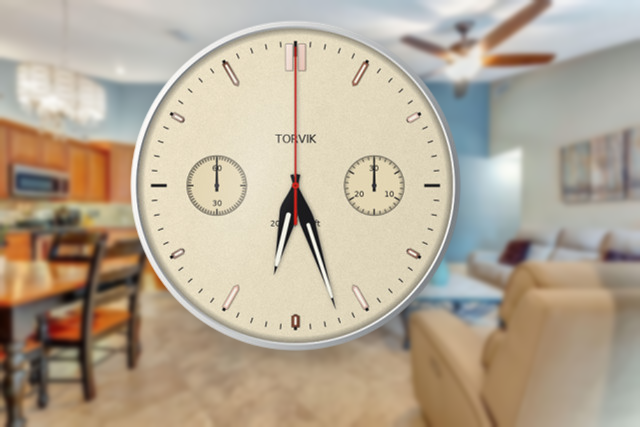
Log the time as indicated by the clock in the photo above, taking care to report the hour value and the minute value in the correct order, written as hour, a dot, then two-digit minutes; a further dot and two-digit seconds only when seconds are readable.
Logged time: 6.27
